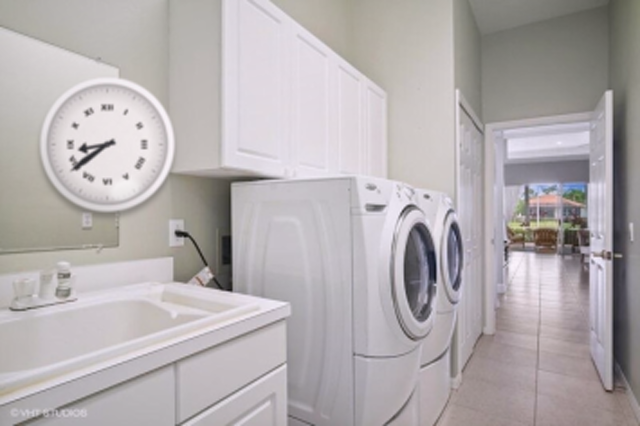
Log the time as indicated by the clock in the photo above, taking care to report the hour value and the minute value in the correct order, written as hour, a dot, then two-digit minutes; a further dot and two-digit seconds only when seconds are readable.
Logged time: 8.39
